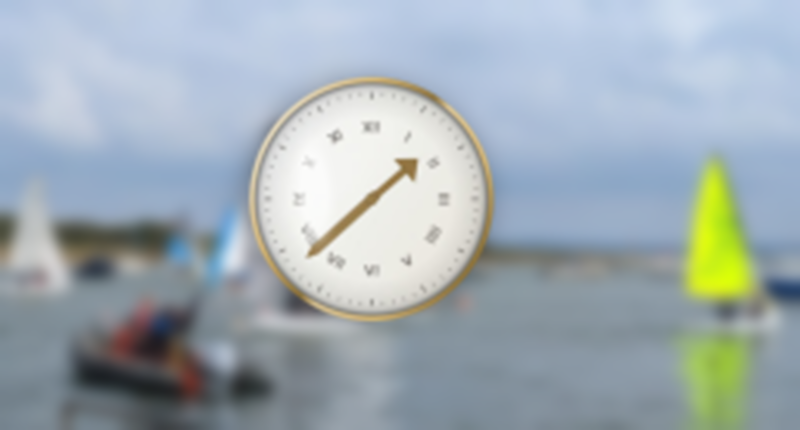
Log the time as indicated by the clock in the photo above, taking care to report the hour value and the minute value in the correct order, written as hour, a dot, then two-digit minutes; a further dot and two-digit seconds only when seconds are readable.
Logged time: 1.38
